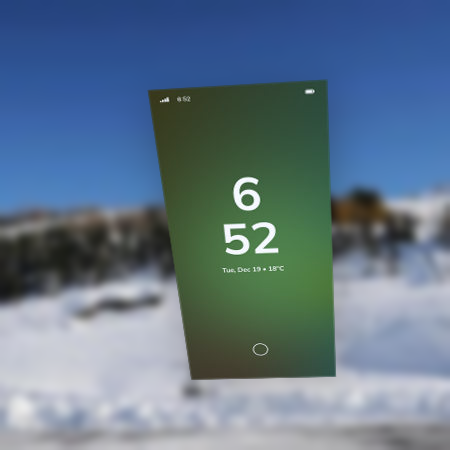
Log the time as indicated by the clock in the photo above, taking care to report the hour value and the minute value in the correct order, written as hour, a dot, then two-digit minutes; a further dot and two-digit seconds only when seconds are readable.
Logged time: 6.52
